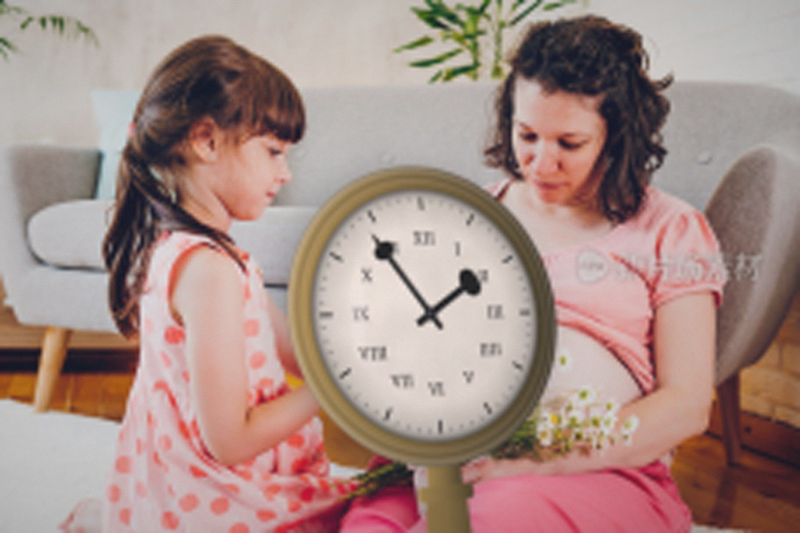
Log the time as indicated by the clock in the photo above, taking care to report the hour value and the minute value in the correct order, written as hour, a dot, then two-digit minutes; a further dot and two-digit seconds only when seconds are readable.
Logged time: 1.54
